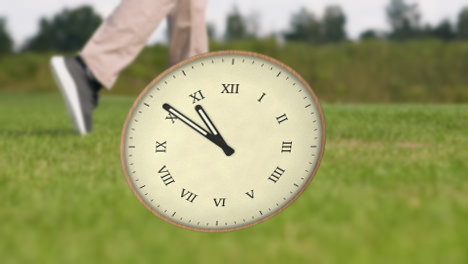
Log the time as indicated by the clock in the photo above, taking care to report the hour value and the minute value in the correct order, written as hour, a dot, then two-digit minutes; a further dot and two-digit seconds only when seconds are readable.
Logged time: 10.51
